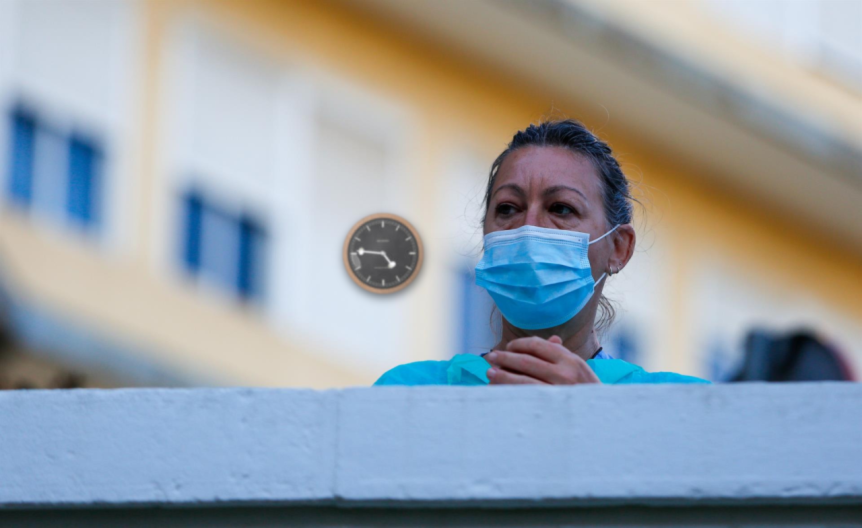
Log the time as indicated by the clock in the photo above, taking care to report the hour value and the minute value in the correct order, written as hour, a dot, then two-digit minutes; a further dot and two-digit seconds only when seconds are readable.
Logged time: 4.46
